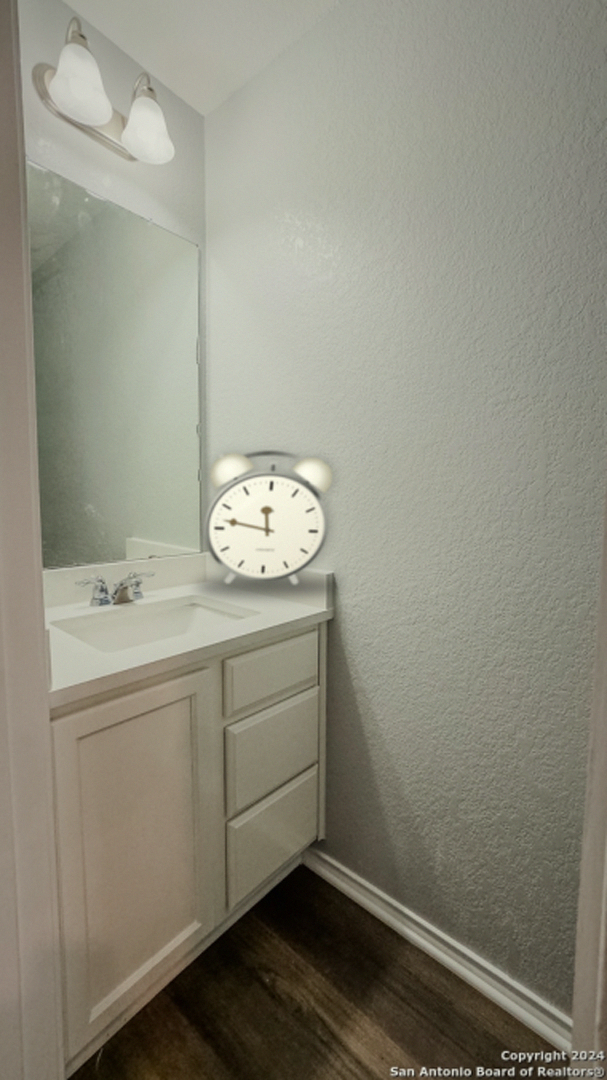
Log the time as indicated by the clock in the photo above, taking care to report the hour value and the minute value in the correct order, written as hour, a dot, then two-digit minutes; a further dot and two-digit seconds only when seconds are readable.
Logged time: 11.47
